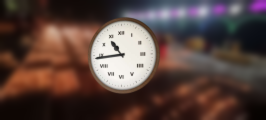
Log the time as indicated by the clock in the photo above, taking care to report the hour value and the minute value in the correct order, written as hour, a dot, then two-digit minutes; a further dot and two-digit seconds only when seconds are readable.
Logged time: 10.44
